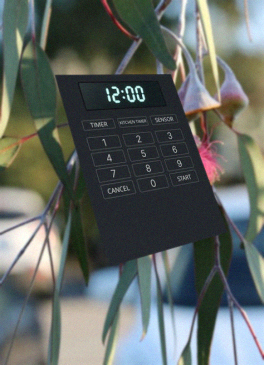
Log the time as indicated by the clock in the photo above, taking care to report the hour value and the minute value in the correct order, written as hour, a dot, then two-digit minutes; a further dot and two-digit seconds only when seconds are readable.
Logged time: 12.00
